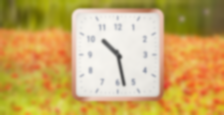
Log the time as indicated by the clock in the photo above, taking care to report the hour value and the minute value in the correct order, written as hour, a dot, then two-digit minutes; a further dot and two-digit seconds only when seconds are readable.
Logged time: 10.28
